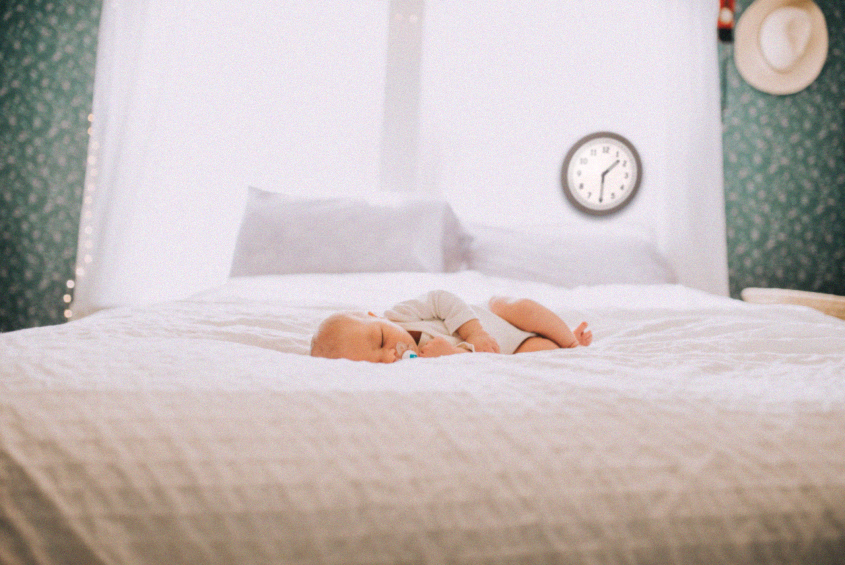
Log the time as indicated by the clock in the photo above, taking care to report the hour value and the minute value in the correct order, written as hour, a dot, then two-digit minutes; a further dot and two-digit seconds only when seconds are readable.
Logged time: 1.30
